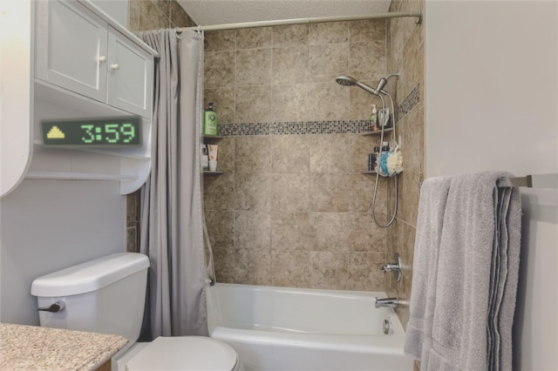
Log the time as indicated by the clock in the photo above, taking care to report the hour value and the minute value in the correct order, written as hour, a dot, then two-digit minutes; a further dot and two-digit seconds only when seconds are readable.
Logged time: 3.59
